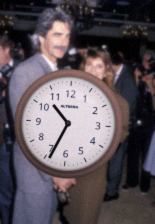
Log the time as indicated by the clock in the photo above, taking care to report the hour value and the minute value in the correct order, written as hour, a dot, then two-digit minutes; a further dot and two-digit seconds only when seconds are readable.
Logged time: 10.34
